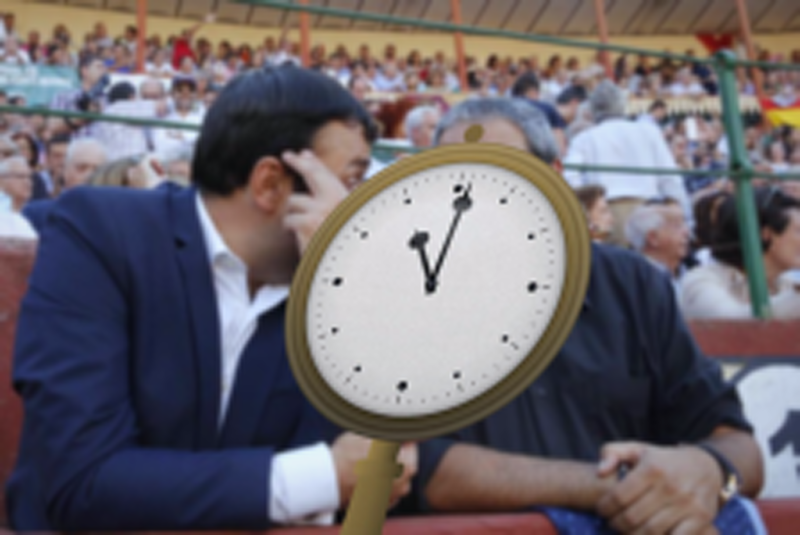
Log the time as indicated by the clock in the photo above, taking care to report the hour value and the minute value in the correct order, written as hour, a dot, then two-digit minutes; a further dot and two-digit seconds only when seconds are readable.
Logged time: 11.01
